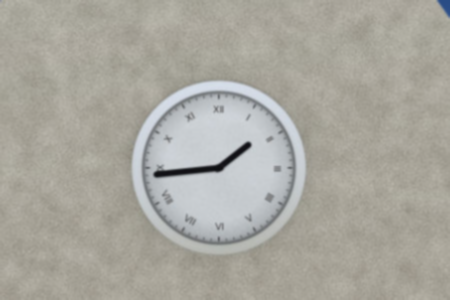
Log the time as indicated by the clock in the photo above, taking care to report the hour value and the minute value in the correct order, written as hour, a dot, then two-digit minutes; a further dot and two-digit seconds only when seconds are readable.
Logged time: 1.44
